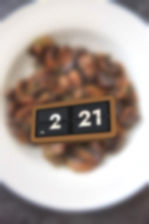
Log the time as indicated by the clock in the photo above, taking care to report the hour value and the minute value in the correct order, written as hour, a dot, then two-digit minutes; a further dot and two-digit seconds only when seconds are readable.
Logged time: 2.21
